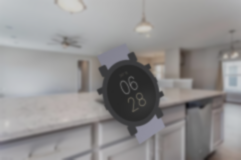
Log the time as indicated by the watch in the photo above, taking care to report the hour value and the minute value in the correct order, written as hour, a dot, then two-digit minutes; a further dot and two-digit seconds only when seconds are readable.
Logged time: 6.28
